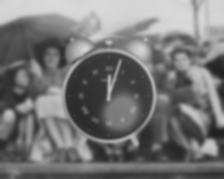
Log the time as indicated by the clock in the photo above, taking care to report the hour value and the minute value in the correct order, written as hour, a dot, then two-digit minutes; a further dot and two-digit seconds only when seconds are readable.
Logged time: 12.03
